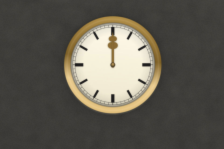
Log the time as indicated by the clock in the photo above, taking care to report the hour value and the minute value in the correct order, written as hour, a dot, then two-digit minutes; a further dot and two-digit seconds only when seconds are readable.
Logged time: 12.00
